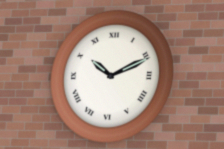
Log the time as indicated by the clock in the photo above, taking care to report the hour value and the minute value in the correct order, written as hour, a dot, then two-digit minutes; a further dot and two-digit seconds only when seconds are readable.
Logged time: 10.11
